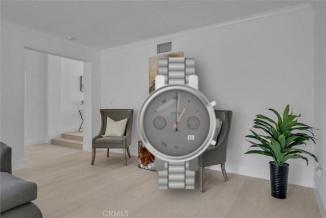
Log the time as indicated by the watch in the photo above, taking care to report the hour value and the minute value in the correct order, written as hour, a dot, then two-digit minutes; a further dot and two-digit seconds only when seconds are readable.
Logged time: 1.01
